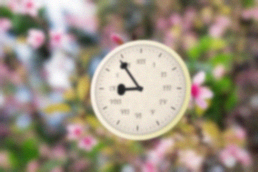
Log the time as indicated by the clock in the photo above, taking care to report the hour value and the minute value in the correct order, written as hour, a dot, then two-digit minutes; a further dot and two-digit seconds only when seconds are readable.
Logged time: 8.54
